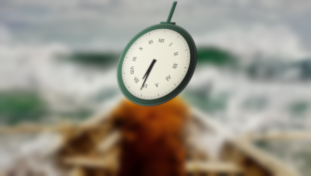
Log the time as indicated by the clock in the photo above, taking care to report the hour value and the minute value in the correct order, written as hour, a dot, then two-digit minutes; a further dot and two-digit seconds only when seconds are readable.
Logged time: 6.31
